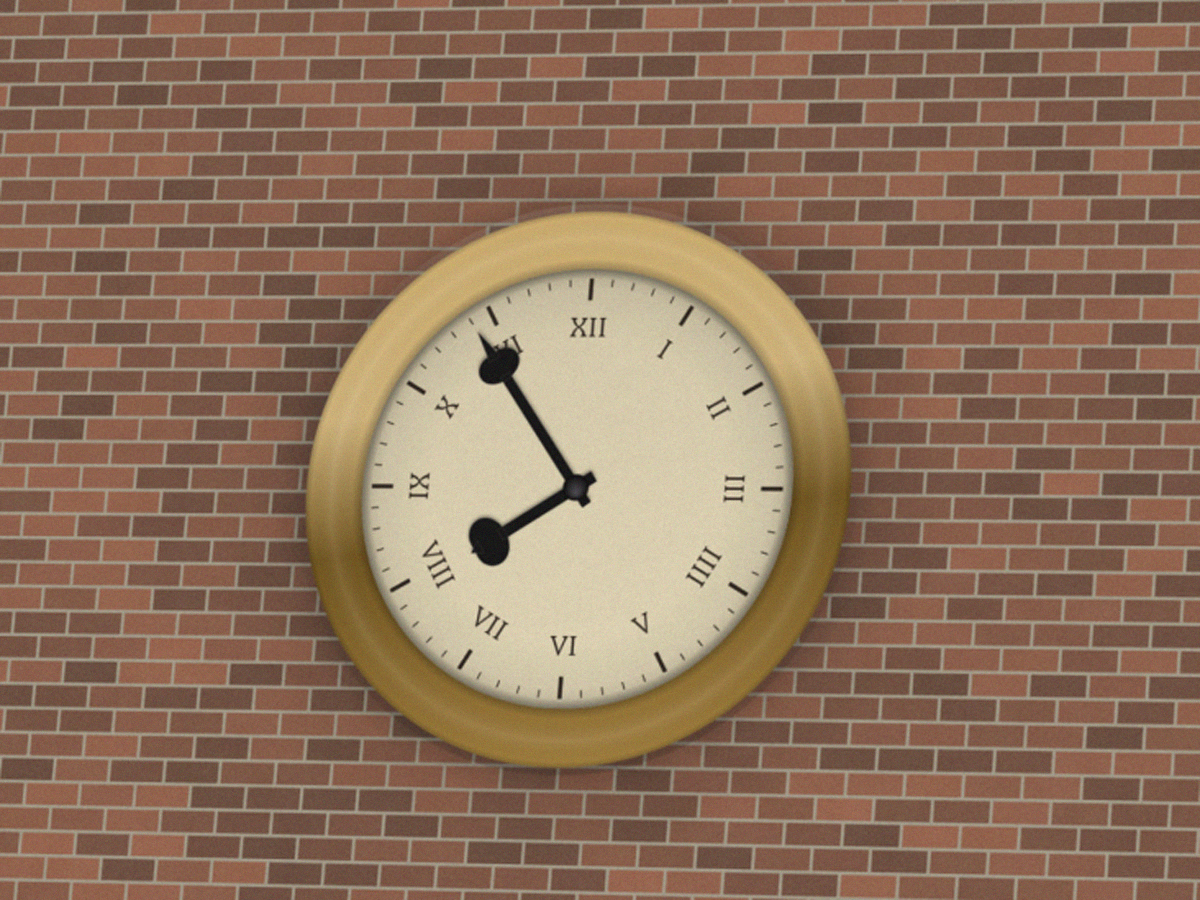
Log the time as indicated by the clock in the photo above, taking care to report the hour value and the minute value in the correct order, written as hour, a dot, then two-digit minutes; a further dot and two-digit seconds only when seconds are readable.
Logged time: 7.54
